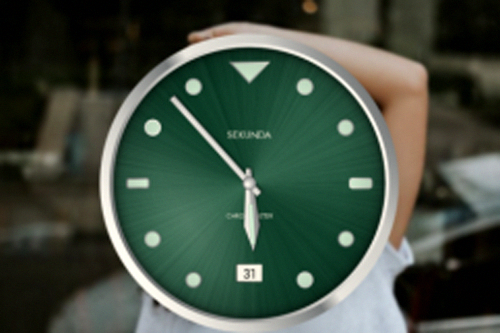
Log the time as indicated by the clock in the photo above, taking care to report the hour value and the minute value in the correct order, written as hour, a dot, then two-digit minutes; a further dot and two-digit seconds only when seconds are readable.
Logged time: 5.53
